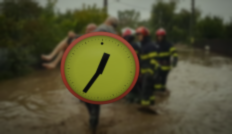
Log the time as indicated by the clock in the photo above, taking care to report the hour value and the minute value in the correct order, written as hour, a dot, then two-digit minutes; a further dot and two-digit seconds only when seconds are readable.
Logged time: 12.35
